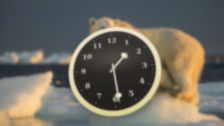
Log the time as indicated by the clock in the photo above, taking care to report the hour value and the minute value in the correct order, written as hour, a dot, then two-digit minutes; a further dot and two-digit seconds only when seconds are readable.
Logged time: 1.29
